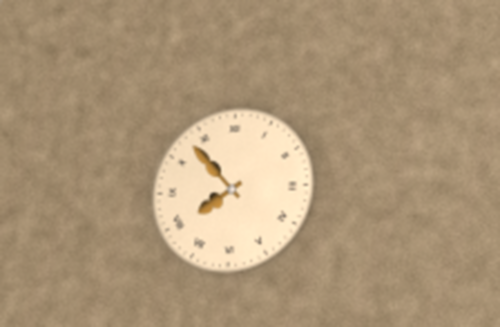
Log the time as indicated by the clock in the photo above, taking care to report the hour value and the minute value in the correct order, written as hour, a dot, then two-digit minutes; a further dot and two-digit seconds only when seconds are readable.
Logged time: 7.53
